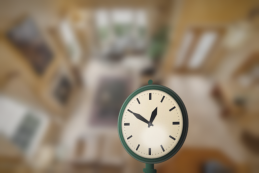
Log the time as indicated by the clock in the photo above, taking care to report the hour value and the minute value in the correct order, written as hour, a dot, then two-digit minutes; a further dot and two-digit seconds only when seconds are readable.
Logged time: 12.50
